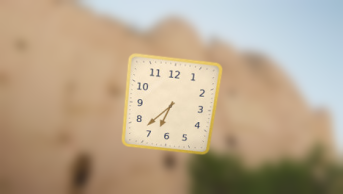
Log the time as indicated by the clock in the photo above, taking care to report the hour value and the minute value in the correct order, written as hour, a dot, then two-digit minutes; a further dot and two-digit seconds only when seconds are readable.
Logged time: 6.37
